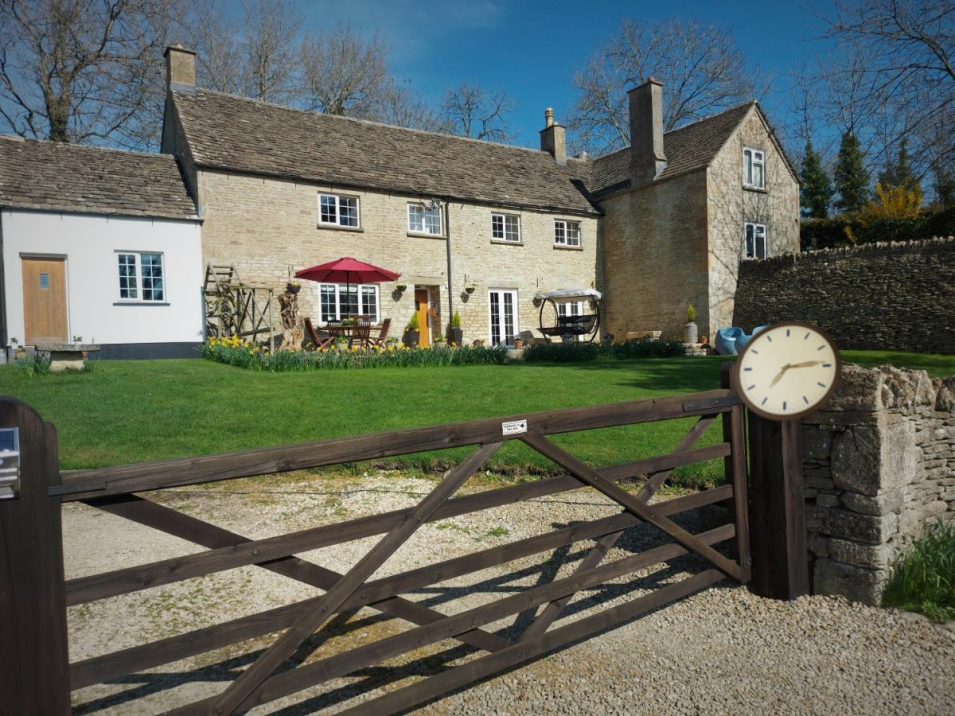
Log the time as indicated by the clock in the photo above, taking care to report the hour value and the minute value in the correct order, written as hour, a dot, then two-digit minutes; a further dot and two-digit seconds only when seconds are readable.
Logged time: 7.14
